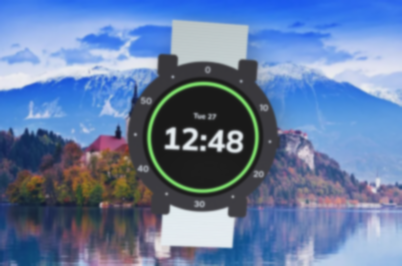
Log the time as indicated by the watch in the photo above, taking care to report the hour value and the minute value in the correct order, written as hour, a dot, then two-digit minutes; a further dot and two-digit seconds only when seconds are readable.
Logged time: 12.48
